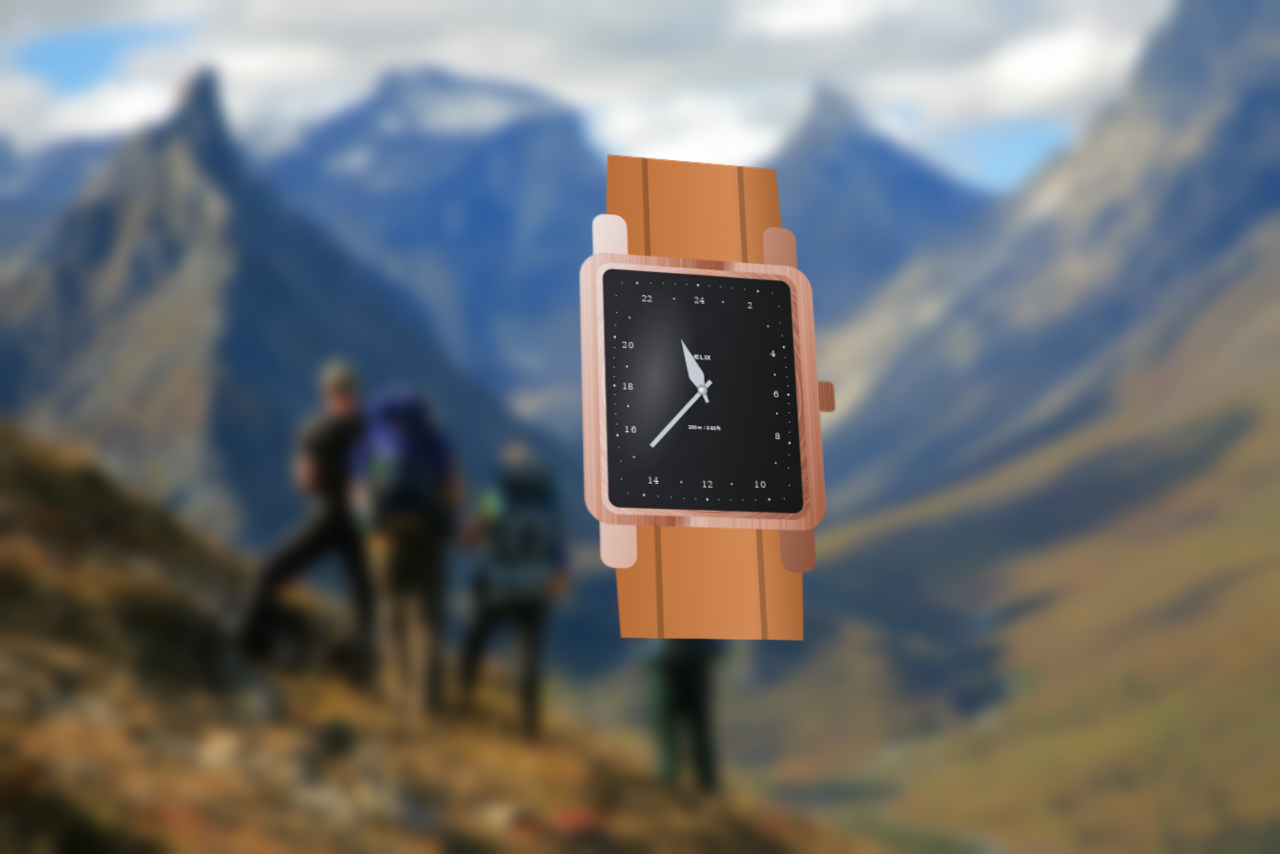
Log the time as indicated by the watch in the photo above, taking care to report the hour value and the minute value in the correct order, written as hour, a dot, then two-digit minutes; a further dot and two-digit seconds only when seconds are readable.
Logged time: 22.37
